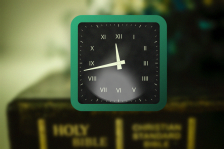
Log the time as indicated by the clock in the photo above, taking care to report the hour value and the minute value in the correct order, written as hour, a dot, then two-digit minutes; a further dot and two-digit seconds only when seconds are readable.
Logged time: 11.43
